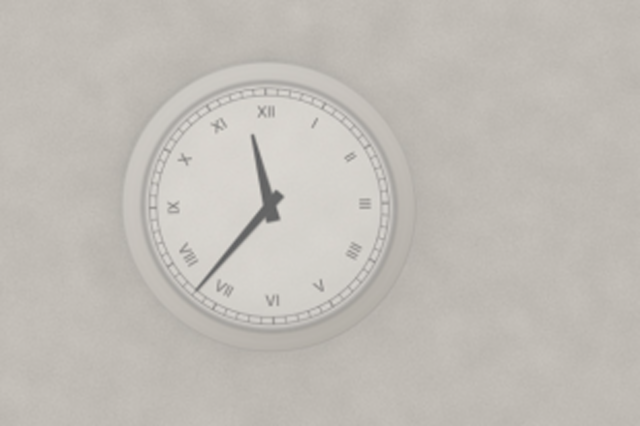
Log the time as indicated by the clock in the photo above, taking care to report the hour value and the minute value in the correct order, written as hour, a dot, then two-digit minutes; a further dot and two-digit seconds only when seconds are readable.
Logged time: 11.37
